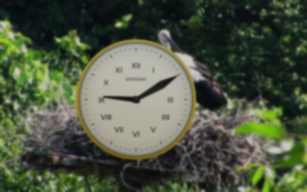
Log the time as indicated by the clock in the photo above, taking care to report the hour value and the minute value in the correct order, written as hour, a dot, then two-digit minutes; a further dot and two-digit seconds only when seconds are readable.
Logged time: 9.10
